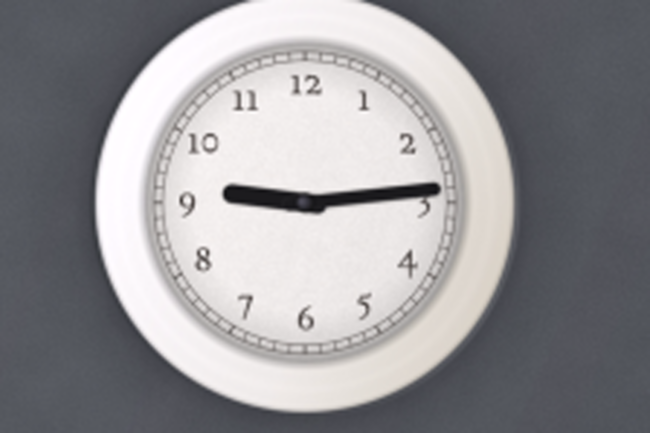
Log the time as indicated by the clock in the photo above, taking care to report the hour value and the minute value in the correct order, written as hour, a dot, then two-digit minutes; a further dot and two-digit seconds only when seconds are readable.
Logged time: 9.14
